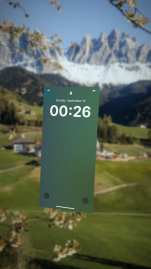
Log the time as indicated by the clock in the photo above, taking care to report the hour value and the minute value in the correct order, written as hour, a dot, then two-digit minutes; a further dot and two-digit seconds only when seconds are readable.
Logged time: 0.26
